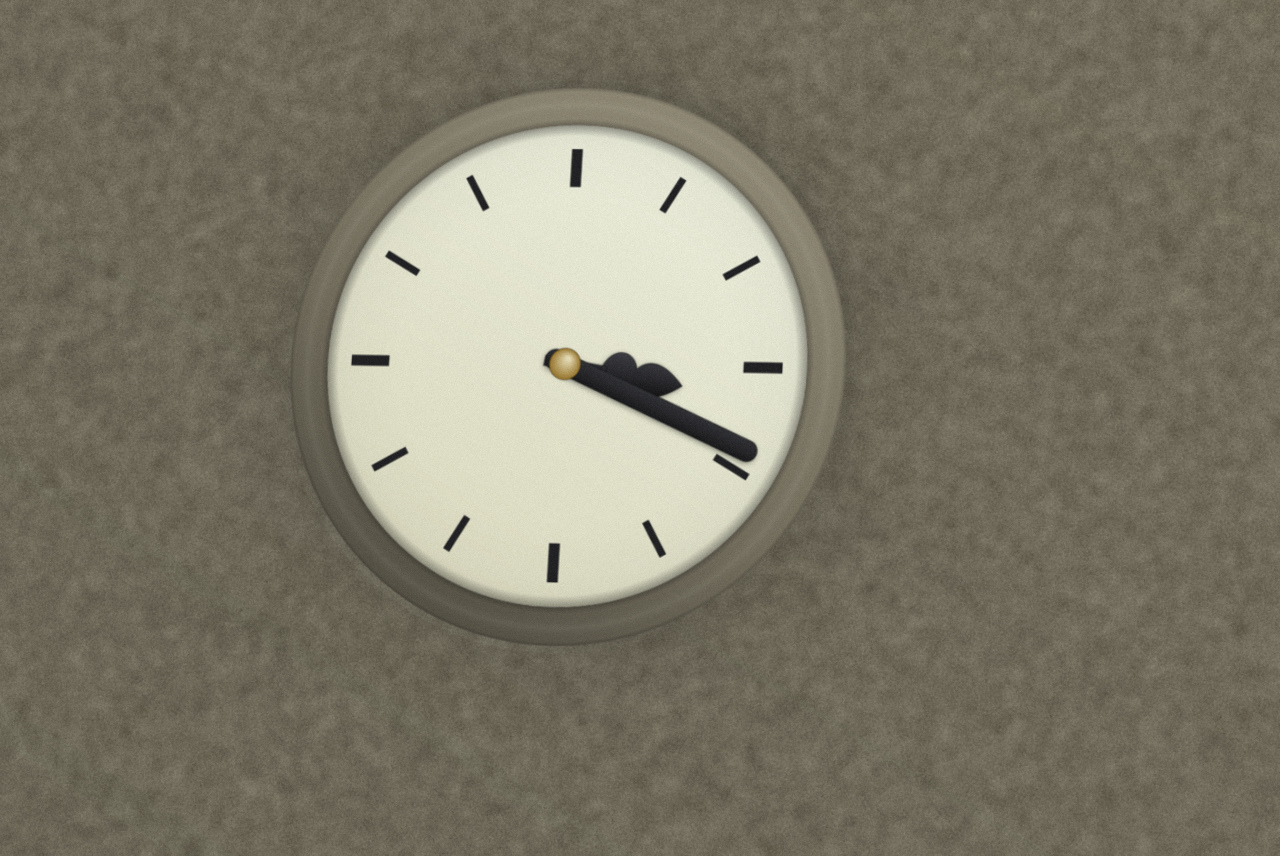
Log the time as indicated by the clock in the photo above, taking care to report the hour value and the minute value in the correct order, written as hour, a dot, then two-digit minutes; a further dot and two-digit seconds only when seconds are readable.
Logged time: 3.19
